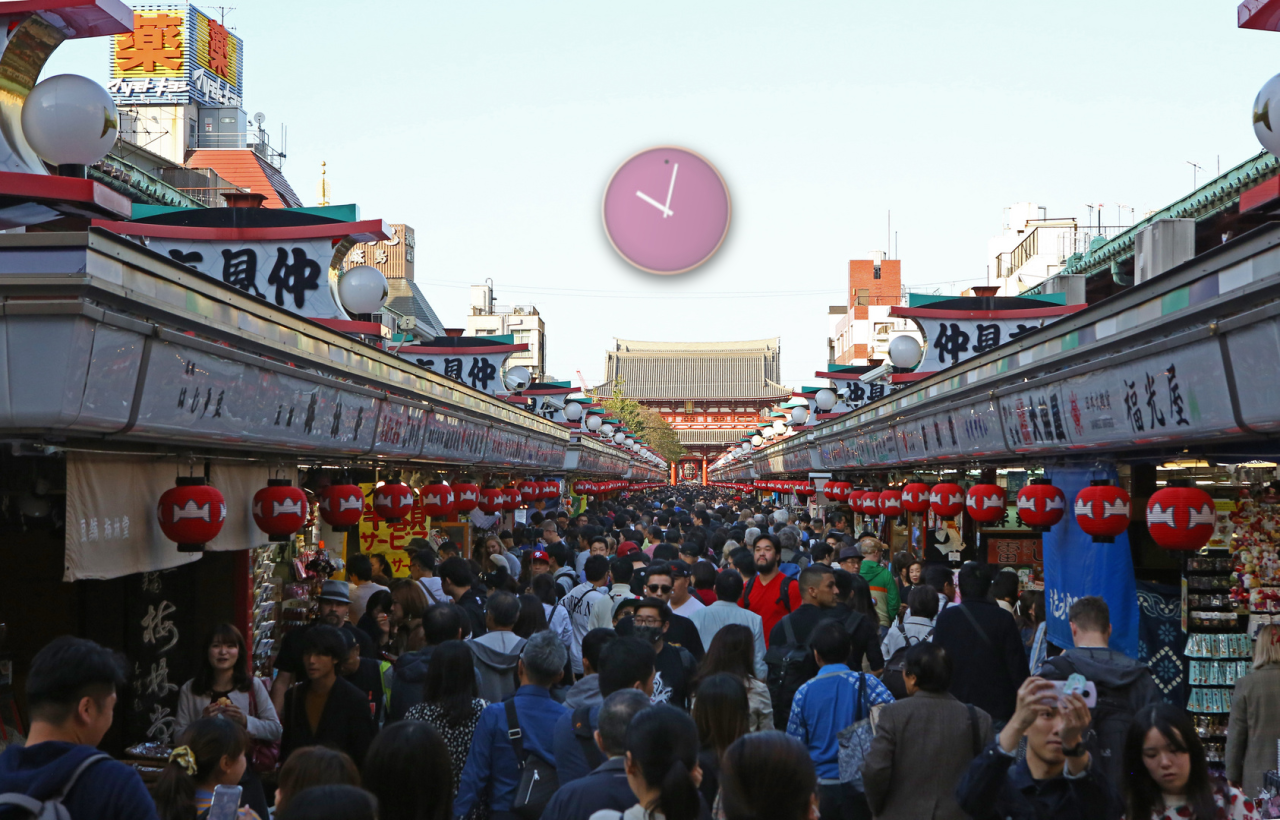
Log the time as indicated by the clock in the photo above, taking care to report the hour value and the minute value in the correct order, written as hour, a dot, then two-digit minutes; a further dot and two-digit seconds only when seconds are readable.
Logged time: 10.02
